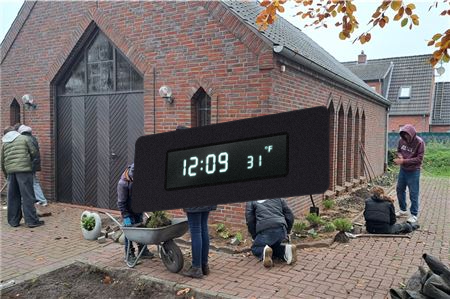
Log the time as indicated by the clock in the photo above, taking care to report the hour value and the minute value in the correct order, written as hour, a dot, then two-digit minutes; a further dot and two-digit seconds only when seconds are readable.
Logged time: 12.09
